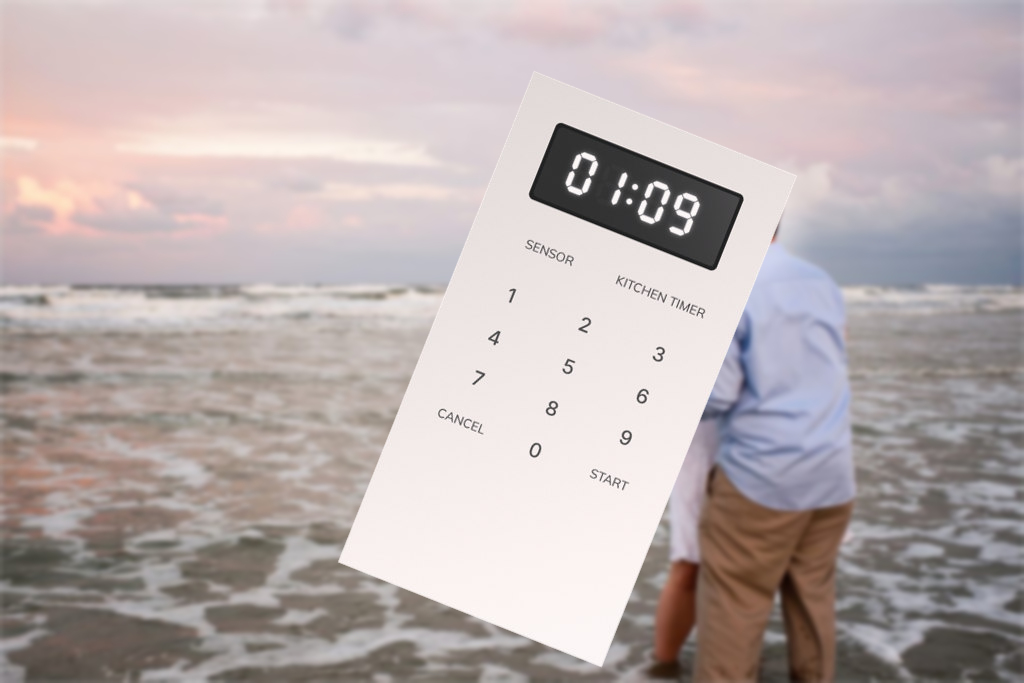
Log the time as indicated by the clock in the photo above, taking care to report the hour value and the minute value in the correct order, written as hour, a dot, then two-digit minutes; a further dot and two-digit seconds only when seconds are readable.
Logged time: 1.09
